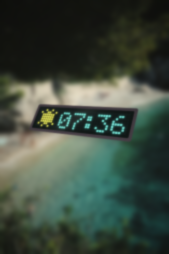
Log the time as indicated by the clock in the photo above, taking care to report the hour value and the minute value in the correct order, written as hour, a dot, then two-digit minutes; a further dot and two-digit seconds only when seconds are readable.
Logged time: 7.36
